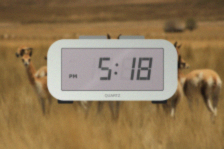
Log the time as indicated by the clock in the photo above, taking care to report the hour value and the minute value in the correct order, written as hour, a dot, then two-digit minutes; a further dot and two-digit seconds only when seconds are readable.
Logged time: 5.18
